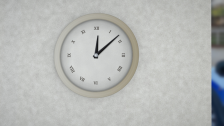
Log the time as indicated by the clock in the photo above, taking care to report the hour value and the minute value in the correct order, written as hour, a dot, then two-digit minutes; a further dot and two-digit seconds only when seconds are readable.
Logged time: 12.08
